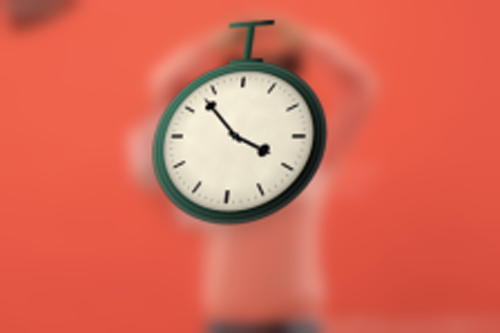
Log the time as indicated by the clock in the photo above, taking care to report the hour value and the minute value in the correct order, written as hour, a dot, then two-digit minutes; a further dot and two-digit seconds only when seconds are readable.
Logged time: 3.53
